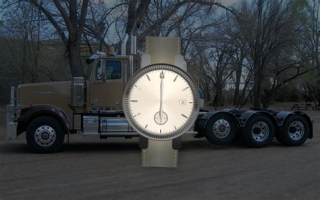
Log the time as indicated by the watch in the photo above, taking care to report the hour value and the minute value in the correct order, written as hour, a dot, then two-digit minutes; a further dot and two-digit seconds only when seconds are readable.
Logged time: 6.00
